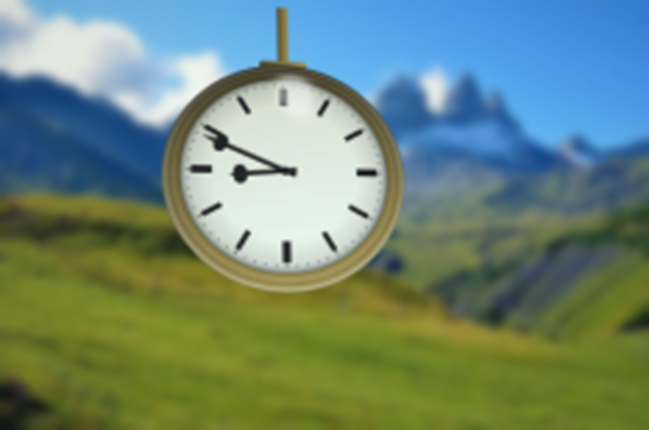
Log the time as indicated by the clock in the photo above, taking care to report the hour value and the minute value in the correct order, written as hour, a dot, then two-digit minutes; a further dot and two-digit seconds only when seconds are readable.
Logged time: 8.49
